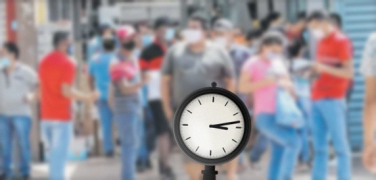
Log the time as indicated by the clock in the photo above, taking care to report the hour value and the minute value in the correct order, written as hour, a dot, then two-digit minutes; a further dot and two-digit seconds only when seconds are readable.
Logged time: 3.13
